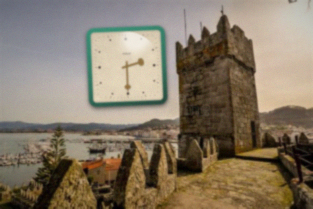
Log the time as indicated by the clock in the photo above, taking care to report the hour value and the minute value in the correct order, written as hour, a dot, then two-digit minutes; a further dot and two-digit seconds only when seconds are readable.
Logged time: 2.30
